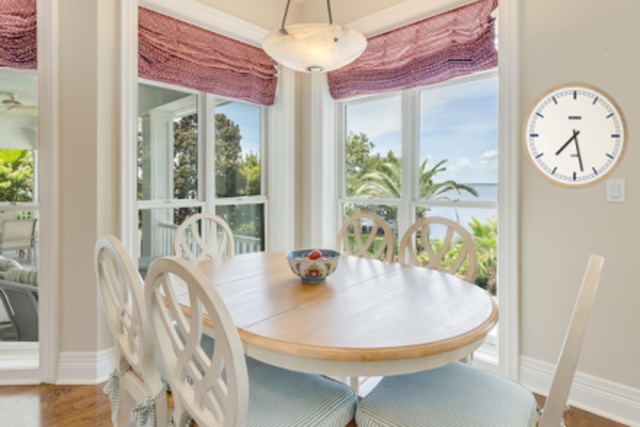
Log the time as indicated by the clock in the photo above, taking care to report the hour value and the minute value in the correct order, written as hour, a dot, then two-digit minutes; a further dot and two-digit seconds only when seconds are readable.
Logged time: 7.28
